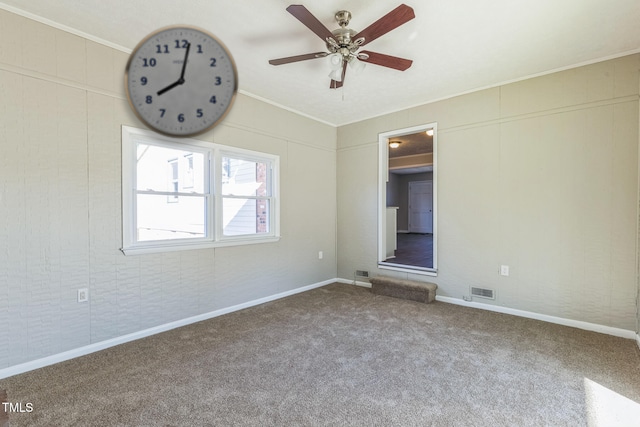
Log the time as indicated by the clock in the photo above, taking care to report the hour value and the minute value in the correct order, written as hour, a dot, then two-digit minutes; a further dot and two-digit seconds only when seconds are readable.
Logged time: 8.02
